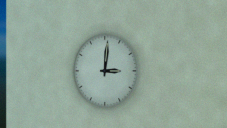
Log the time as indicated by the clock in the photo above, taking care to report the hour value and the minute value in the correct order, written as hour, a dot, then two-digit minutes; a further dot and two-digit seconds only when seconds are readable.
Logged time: 3.01
